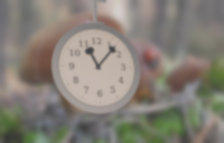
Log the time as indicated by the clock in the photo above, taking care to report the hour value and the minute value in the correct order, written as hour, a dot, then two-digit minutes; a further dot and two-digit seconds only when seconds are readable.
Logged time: 11.07
